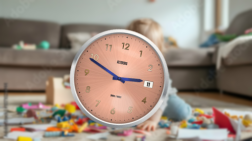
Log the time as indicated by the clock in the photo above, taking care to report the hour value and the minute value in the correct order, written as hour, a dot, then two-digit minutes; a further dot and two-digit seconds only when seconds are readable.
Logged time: 2.49
